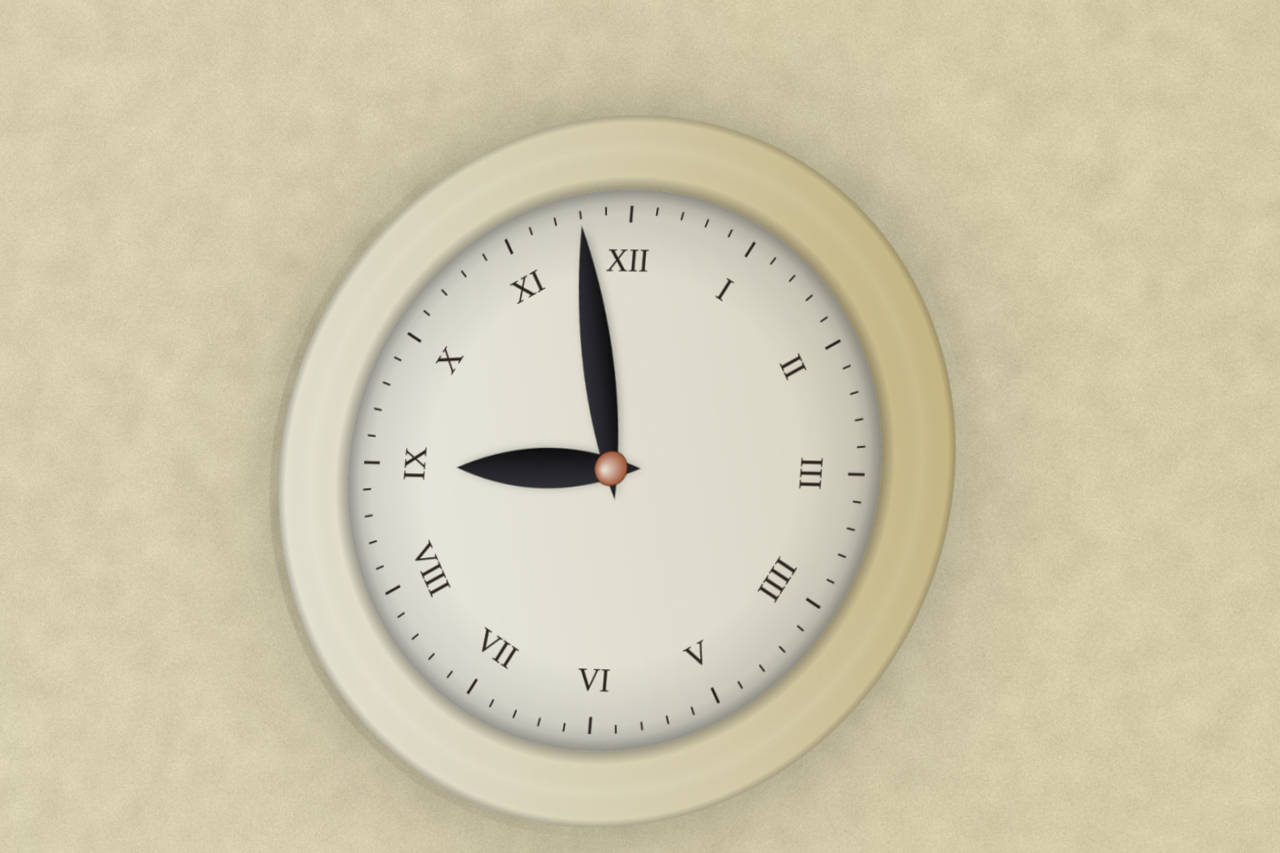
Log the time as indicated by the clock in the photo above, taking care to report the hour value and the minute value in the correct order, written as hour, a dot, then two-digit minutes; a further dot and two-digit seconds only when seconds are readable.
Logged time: 8.58
